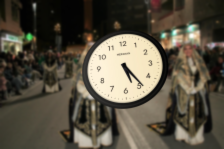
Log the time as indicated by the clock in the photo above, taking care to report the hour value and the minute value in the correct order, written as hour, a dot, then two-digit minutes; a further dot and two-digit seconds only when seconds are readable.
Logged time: 5.24
